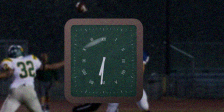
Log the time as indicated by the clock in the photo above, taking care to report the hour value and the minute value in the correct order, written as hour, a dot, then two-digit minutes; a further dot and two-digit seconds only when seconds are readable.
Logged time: 6.31
